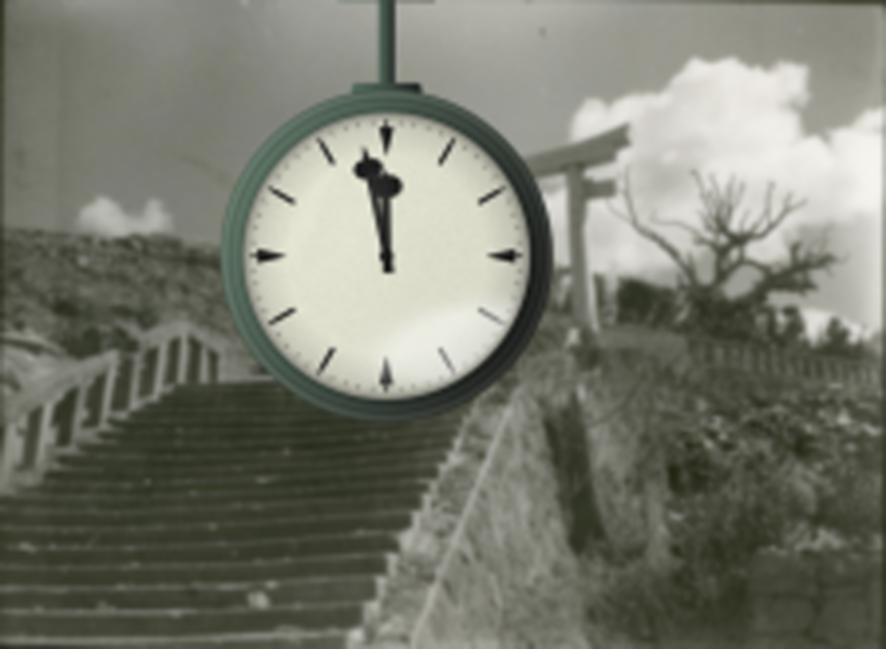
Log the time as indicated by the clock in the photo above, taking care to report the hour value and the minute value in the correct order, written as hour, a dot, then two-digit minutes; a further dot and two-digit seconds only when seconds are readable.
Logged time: 11.58
